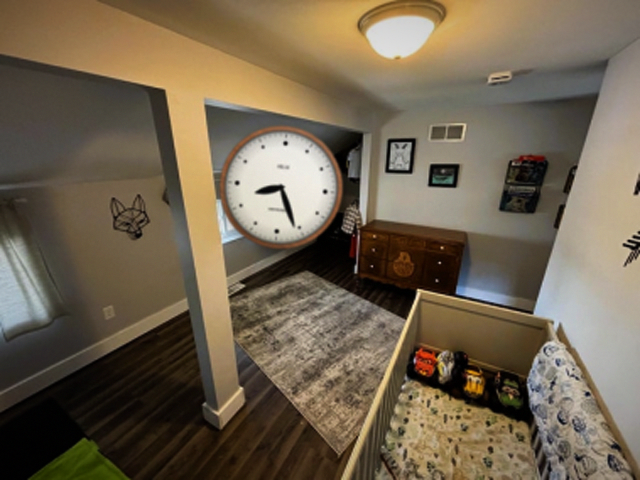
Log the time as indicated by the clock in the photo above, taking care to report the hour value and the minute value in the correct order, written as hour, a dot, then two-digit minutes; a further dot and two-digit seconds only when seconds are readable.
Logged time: 8.26
